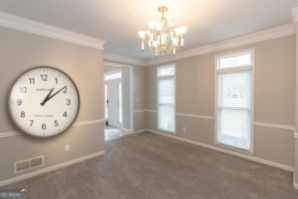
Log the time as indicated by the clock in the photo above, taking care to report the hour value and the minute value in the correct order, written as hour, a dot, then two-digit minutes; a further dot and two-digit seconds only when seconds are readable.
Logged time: 1.09
